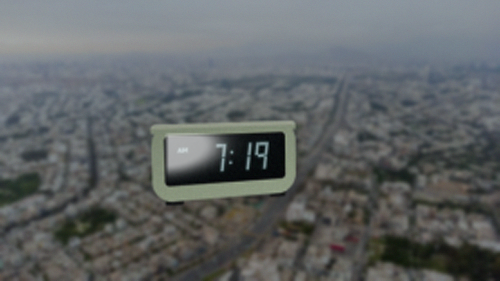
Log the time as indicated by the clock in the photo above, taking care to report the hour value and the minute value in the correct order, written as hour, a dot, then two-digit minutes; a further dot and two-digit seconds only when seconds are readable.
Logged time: 7.19
